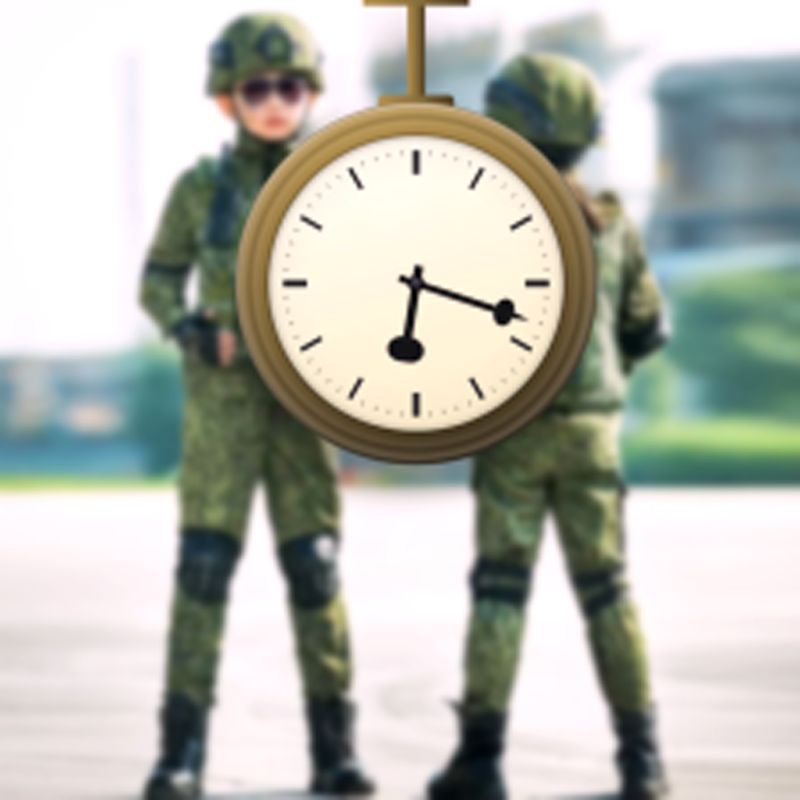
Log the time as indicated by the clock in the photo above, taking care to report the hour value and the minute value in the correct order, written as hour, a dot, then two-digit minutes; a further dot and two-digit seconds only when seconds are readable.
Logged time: 6.18
